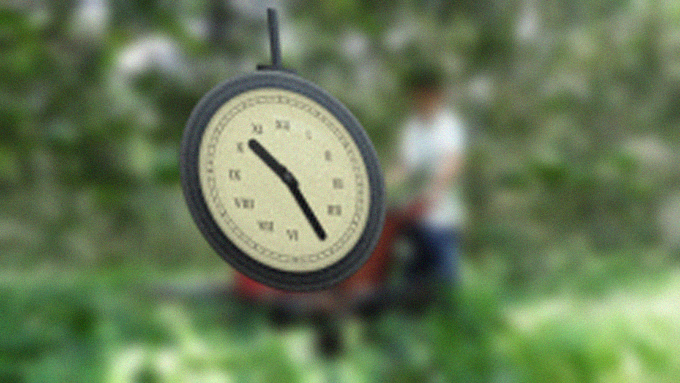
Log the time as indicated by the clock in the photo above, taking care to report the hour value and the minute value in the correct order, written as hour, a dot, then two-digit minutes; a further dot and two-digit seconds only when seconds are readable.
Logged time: 10.25
